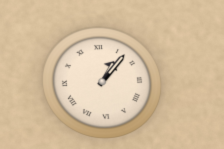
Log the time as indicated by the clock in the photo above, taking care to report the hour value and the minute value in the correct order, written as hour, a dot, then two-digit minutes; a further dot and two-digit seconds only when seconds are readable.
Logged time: 1.07
